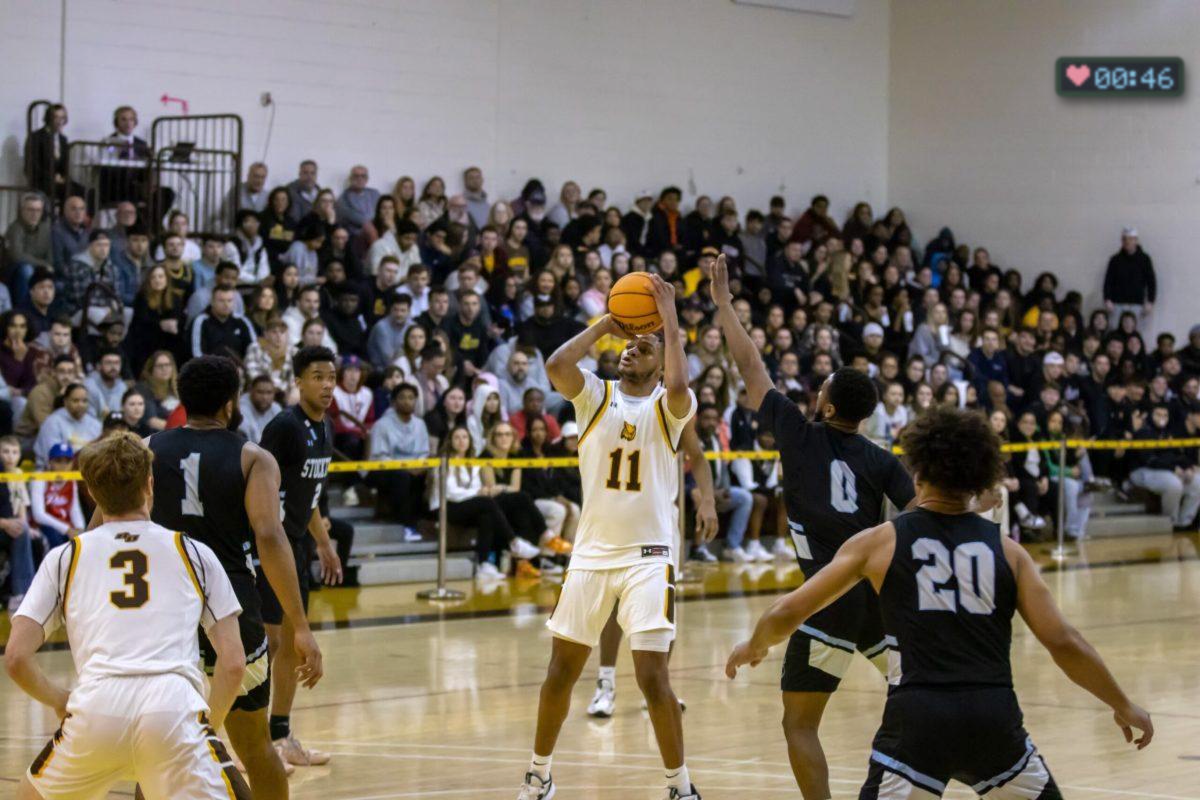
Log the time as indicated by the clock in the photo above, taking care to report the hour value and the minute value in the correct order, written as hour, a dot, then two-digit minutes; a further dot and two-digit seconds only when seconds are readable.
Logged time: 0.46
